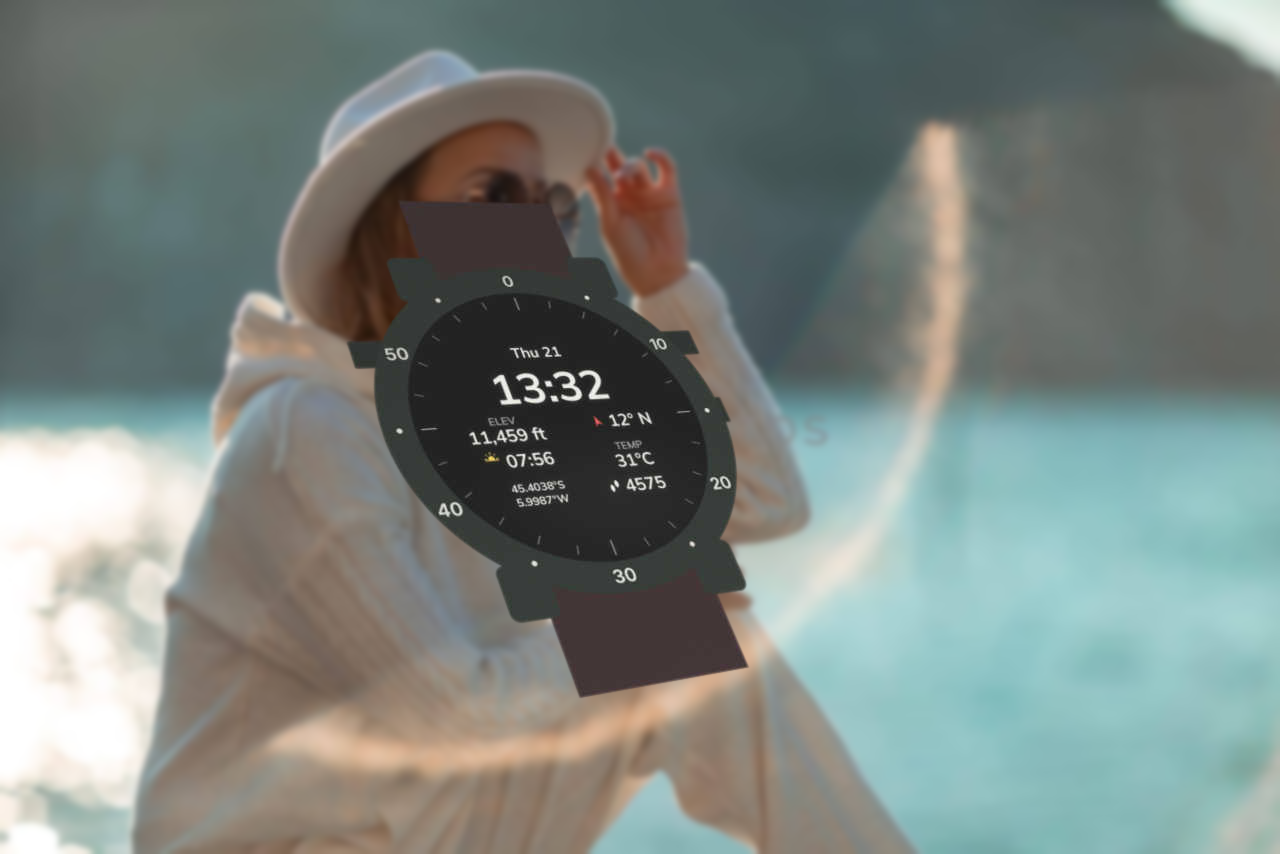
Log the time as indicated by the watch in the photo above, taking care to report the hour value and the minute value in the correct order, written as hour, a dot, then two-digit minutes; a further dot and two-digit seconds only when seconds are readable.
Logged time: 13.32
